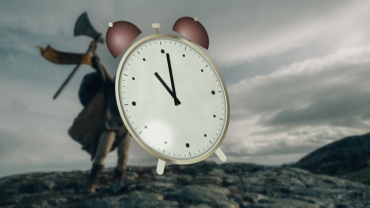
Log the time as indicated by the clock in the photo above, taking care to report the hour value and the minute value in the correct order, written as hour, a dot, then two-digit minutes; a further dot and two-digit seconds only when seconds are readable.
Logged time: 11.01
